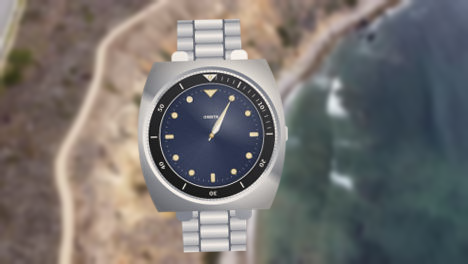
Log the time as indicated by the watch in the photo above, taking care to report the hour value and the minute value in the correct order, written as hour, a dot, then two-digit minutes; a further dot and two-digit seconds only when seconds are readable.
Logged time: 1.05
